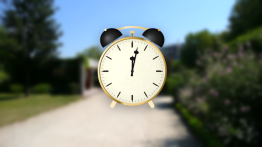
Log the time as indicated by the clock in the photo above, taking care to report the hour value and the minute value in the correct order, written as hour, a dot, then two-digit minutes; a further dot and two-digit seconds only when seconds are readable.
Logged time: 12.02
